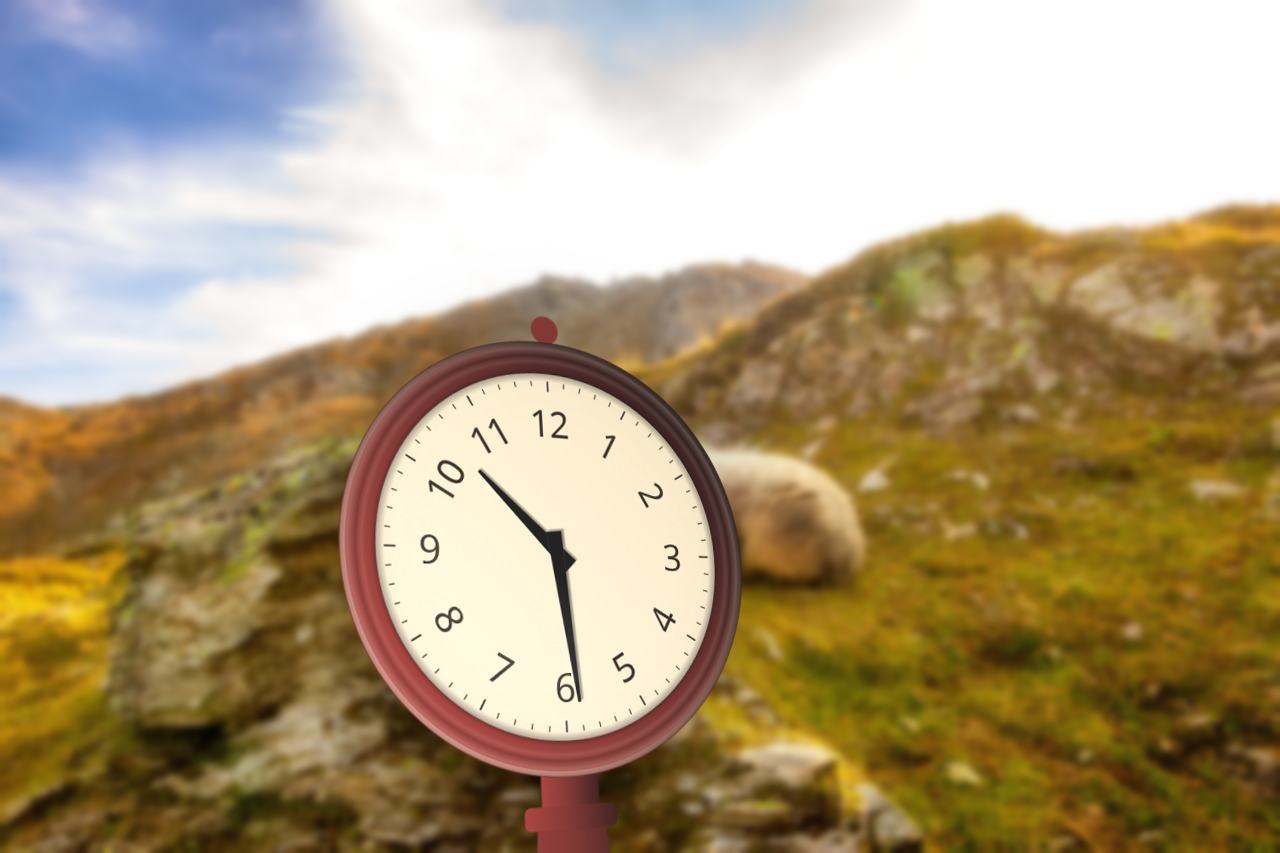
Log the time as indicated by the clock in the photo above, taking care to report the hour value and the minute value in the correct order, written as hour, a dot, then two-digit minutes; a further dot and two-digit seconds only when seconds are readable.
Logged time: 10.29
